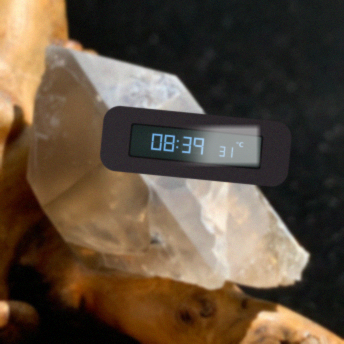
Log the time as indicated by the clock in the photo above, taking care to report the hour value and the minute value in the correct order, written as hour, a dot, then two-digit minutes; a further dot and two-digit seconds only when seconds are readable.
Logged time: 8.39
